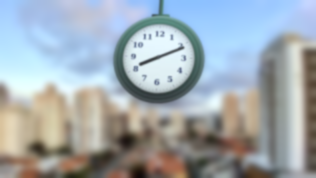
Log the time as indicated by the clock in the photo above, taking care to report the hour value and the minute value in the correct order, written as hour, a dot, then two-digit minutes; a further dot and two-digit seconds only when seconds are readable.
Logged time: 8.11
